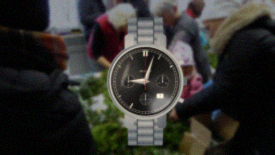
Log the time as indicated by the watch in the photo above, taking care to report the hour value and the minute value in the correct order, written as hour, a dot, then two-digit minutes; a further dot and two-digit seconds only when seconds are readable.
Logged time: 9.03
